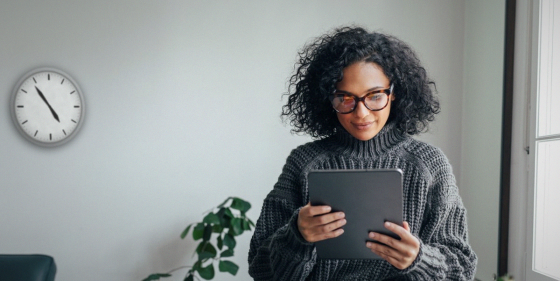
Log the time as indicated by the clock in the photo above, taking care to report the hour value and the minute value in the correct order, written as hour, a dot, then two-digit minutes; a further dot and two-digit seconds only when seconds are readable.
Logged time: 4.54
